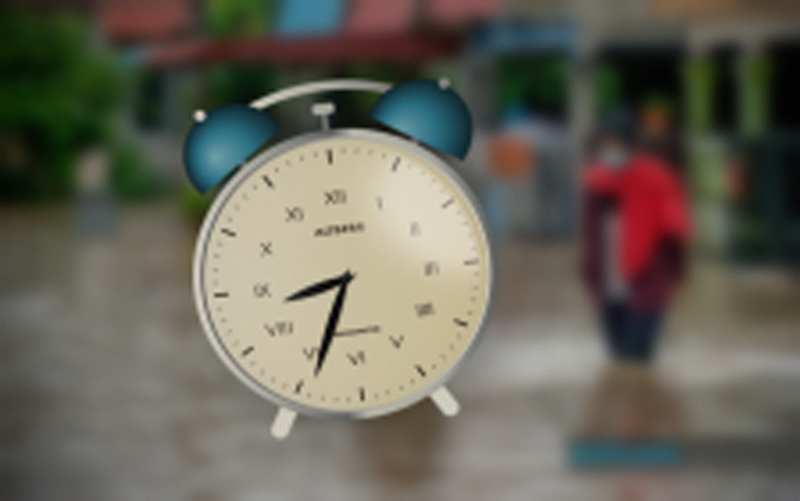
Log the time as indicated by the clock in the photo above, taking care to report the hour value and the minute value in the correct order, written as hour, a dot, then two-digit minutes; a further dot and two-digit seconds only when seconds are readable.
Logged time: 8.34
